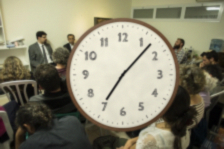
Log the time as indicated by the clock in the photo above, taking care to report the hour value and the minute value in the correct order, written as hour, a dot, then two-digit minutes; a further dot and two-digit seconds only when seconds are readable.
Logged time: 7.07
